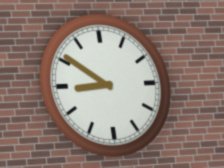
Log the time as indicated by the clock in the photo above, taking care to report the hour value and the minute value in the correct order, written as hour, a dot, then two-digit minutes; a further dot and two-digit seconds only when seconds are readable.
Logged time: 8.51
